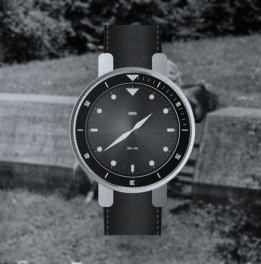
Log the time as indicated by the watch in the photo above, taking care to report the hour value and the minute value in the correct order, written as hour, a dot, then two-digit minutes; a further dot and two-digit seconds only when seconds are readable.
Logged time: 1.39
